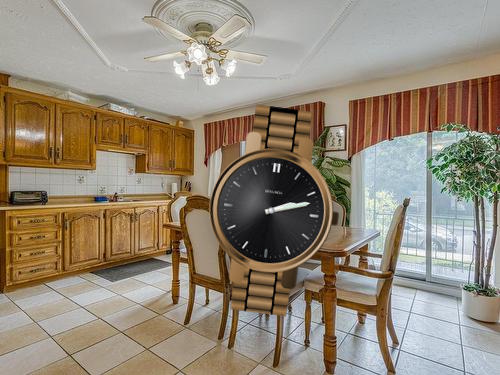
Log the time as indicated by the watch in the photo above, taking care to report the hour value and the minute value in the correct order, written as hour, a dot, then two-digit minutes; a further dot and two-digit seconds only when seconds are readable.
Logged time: 2.12
